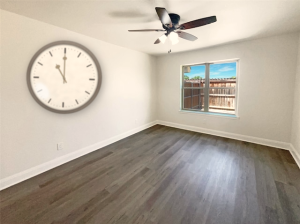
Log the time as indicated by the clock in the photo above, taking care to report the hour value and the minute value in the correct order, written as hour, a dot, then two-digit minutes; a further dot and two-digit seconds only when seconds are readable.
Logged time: 11.00
